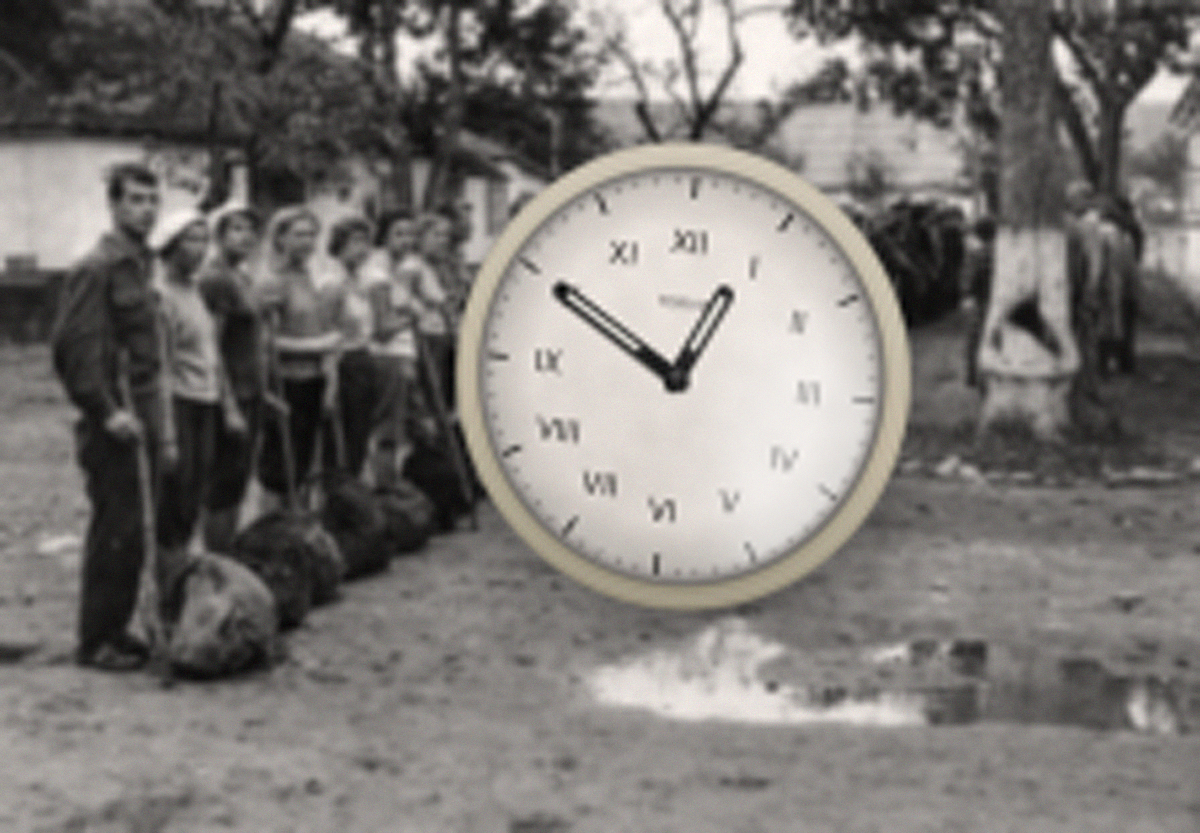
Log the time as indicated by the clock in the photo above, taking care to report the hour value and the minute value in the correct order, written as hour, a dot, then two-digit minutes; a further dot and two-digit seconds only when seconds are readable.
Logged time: 12.50
